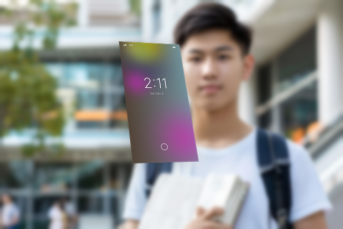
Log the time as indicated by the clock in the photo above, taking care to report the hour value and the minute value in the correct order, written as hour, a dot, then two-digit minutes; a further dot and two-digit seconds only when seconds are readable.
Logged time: 2.11
